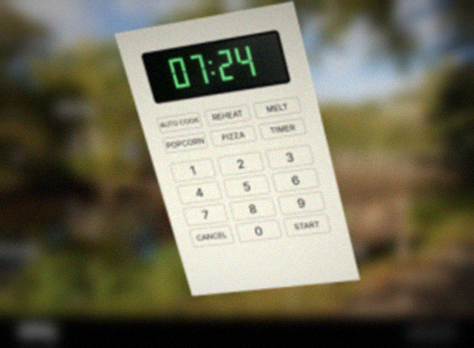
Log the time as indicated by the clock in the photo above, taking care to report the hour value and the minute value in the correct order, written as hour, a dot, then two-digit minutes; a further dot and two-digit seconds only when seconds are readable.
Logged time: 7.24
